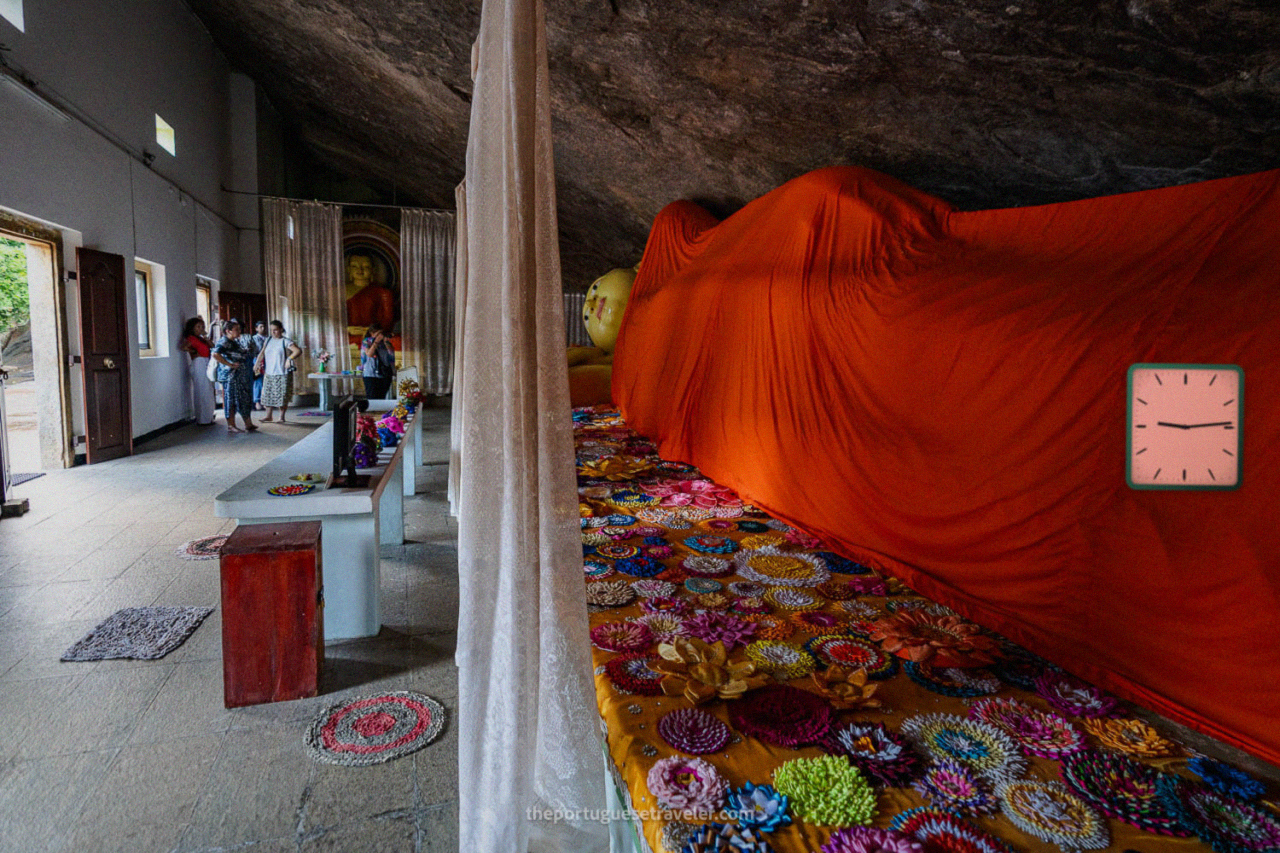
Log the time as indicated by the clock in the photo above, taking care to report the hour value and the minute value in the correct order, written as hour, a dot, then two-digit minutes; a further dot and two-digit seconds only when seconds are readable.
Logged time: 9.14
